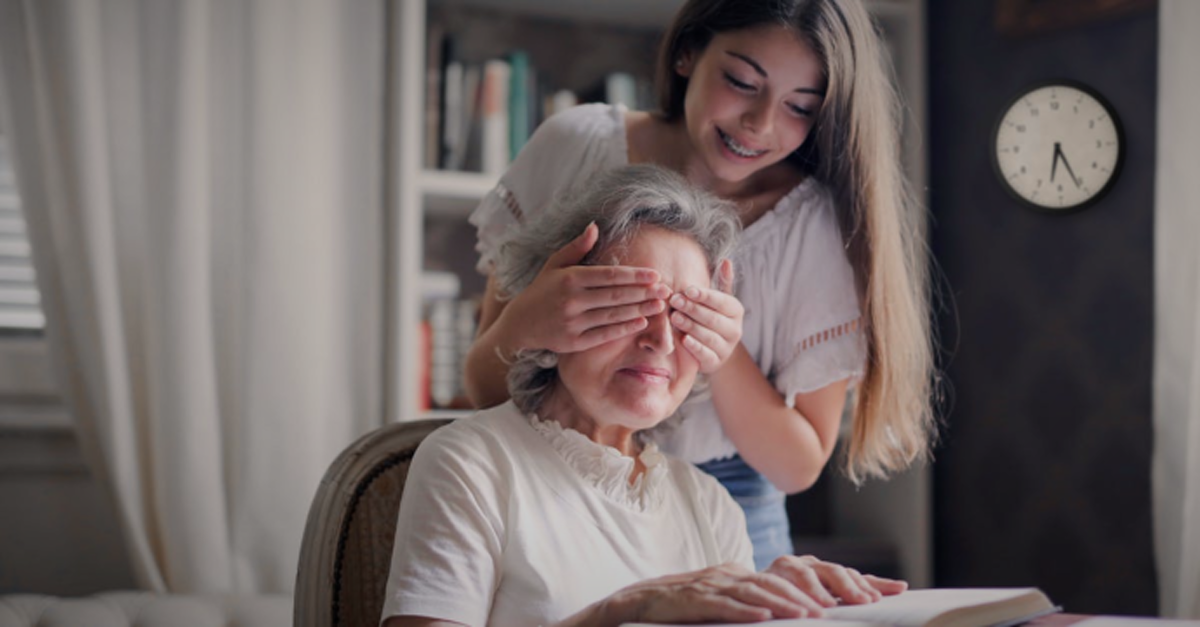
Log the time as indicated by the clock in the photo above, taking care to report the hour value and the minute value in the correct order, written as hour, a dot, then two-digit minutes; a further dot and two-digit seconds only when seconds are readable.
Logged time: 6.26
